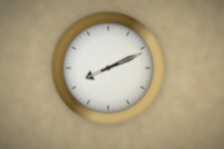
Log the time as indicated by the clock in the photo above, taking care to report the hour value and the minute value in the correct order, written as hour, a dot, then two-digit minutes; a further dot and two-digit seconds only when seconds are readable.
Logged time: 8.11
